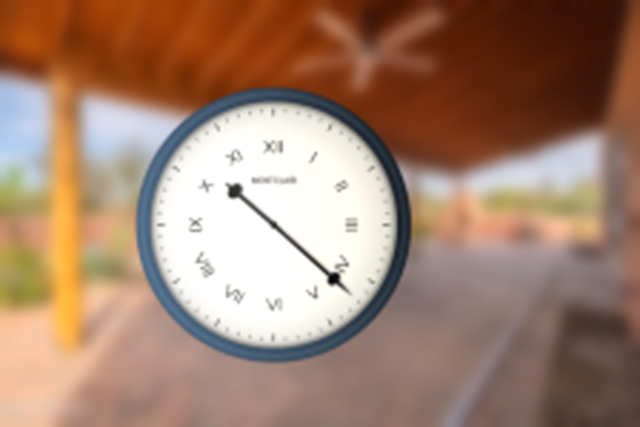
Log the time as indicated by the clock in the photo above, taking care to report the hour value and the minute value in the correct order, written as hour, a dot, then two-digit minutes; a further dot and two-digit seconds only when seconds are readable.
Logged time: 10.22
